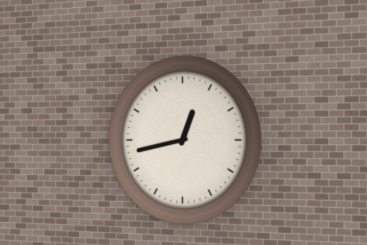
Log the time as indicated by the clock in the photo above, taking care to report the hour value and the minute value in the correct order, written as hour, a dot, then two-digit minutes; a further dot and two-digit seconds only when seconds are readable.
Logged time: 12.43
